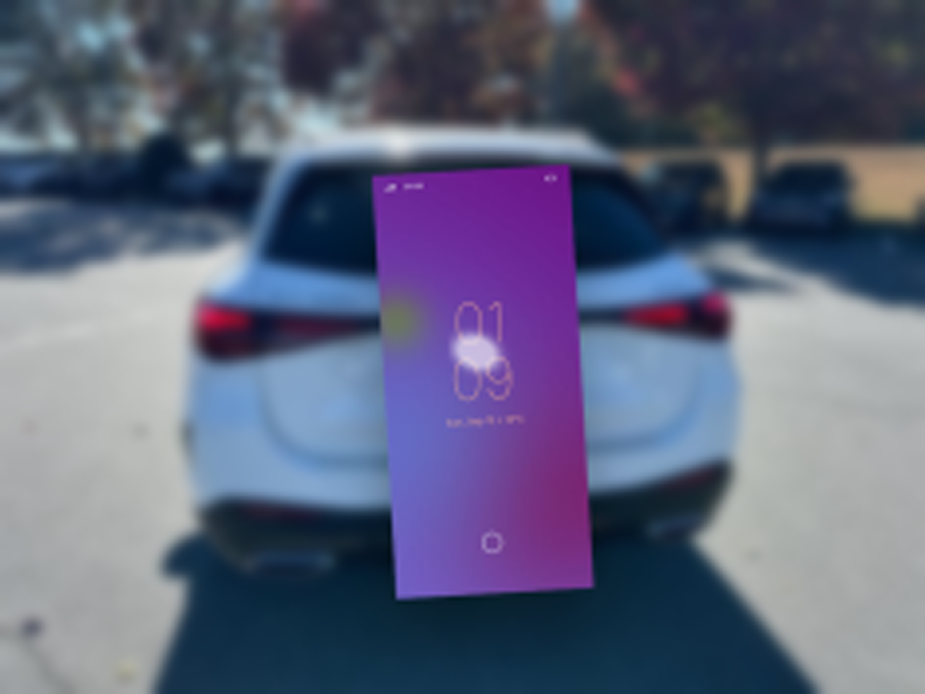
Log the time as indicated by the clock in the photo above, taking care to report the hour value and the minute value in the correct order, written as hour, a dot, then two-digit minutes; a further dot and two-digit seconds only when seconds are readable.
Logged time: 1.09
